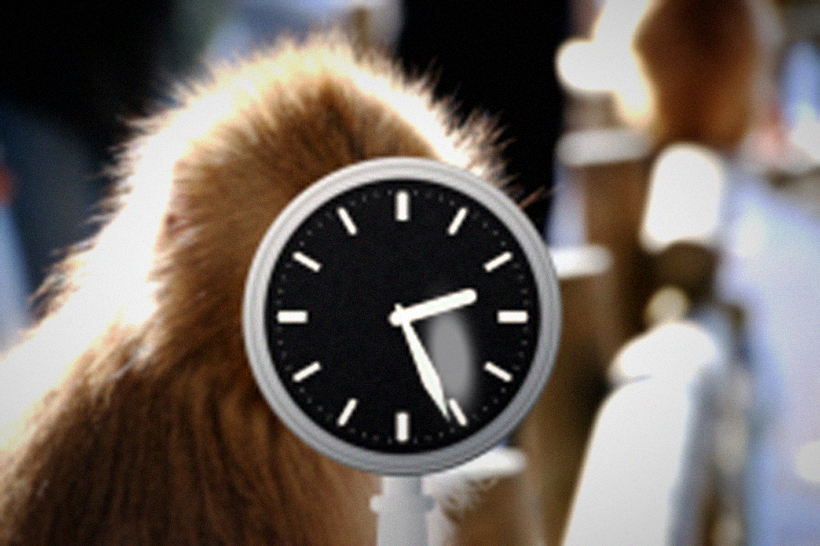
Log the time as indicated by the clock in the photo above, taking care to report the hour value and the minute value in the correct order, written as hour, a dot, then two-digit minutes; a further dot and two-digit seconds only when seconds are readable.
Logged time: 2.26
